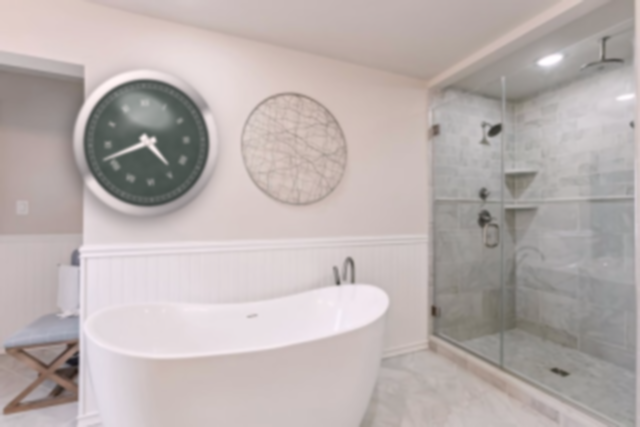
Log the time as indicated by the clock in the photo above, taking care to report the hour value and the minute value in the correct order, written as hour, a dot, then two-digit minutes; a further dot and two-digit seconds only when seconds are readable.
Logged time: 4.42
